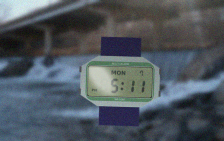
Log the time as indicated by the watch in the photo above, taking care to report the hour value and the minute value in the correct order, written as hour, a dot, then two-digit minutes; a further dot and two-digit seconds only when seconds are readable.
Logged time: 5.11
